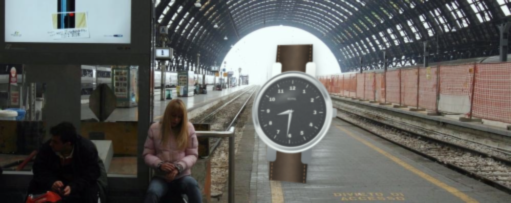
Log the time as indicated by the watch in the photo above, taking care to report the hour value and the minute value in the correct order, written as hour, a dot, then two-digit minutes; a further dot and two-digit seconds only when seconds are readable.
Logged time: 8.31
